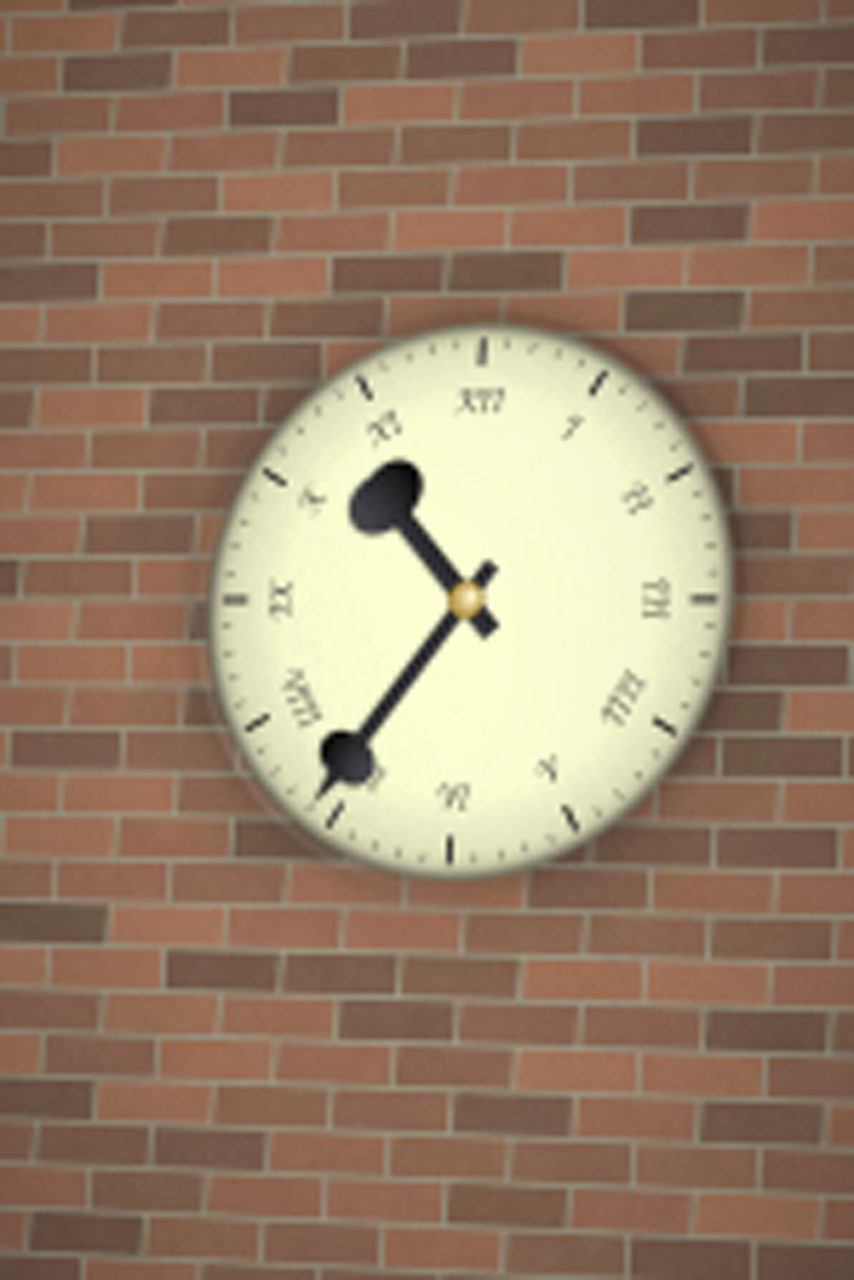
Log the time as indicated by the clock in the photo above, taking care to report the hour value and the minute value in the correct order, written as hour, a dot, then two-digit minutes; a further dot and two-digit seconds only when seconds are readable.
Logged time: 10.36
